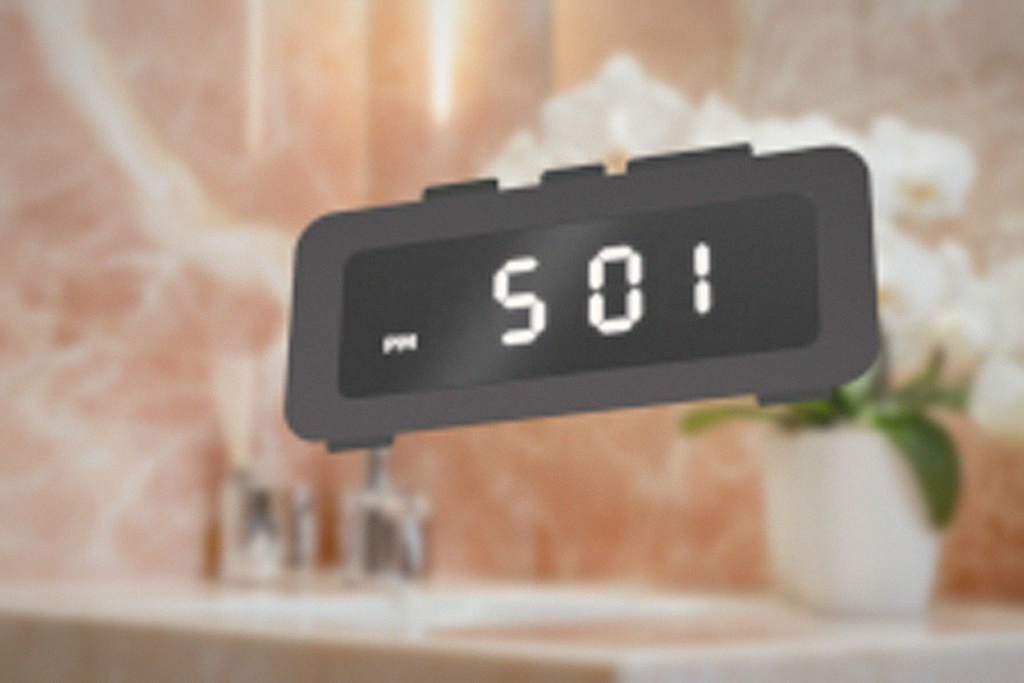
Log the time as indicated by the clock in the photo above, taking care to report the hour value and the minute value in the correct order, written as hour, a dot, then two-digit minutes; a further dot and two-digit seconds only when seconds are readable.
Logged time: 5.01
